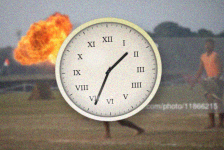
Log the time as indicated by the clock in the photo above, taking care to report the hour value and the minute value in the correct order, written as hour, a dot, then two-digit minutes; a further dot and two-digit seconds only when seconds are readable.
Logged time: 1.34
